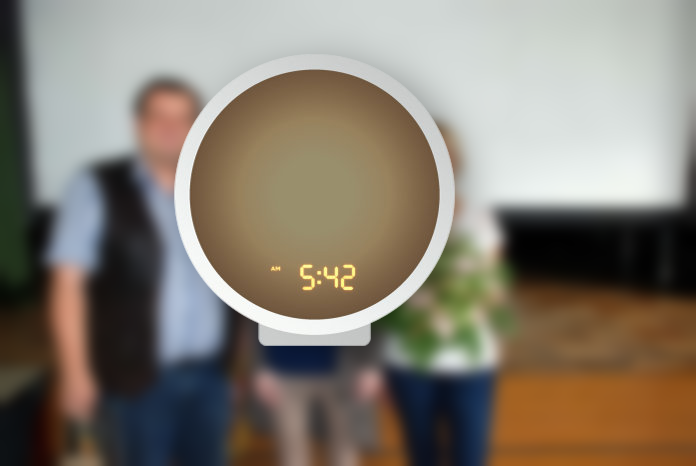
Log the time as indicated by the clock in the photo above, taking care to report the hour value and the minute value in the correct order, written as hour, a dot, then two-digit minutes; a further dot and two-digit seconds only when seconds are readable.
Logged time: 5.42
